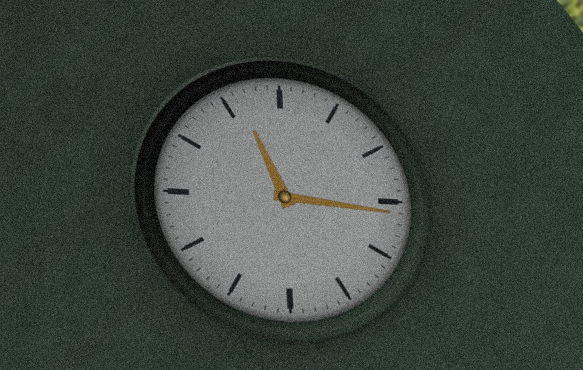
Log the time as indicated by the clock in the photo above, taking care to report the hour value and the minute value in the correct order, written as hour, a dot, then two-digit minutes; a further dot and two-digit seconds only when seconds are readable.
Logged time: 11.16
